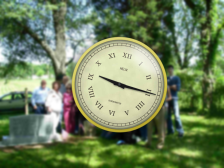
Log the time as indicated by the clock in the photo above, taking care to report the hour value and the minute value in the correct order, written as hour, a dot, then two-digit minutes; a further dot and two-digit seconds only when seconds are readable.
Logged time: 9.15
